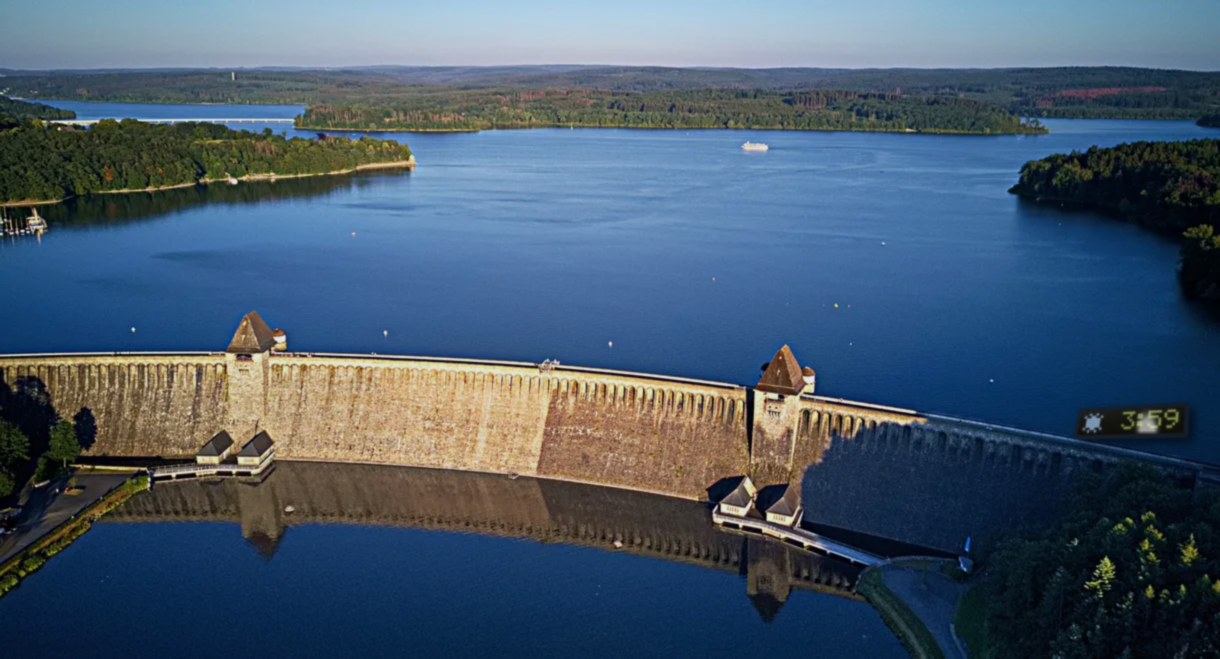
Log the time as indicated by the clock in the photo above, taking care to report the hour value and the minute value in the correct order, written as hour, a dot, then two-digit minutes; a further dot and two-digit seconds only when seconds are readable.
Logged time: 3.59
